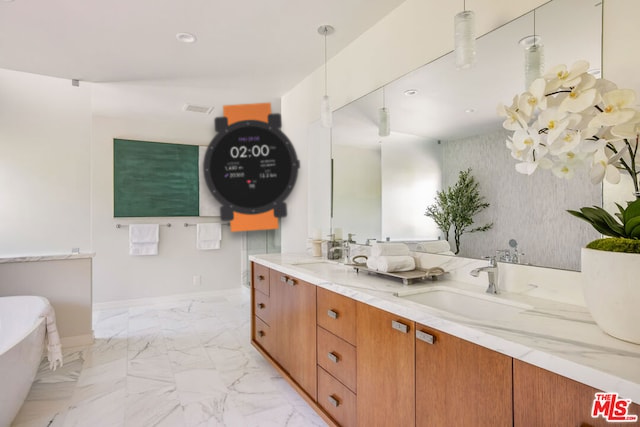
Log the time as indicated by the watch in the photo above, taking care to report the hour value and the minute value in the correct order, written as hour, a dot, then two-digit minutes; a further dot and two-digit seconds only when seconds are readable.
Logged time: 2.00
